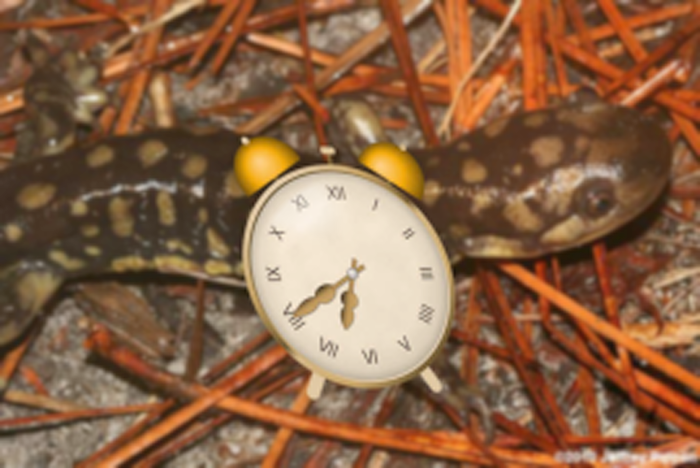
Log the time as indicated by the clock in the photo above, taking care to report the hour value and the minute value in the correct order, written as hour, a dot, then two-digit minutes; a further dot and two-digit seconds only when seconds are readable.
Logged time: 6.40
